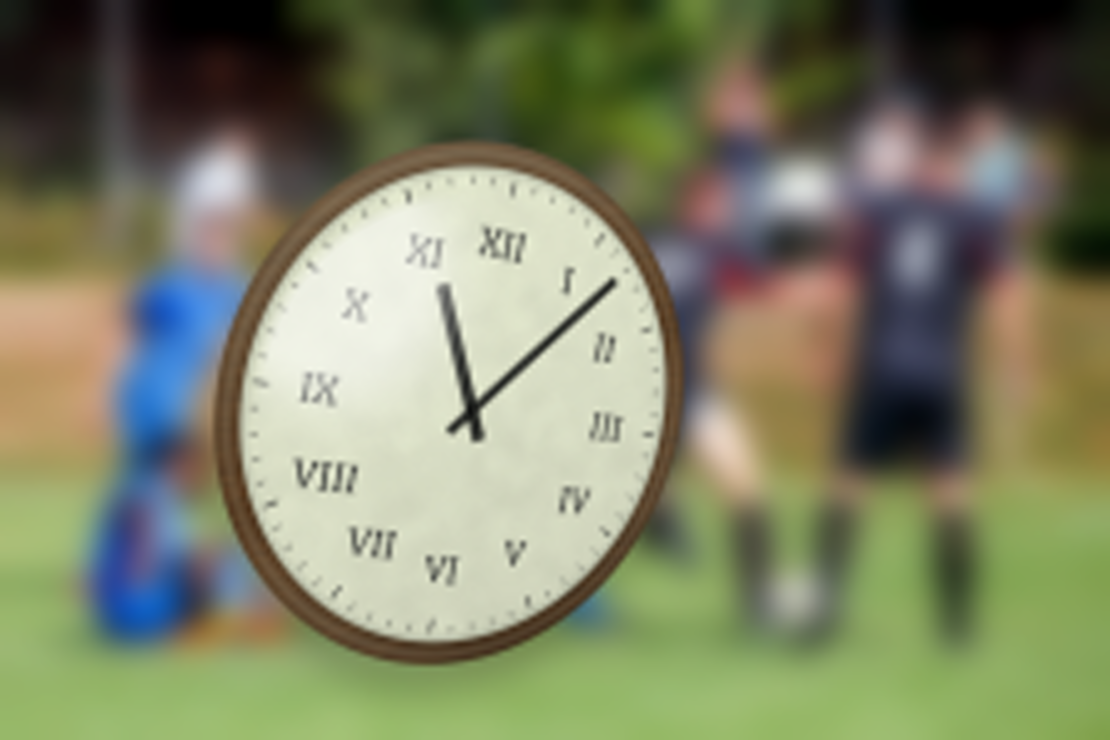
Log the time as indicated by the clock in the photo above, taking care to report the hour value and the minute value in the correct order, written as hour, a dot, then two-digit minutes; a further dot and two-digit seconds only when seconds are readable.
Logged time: 11.07
